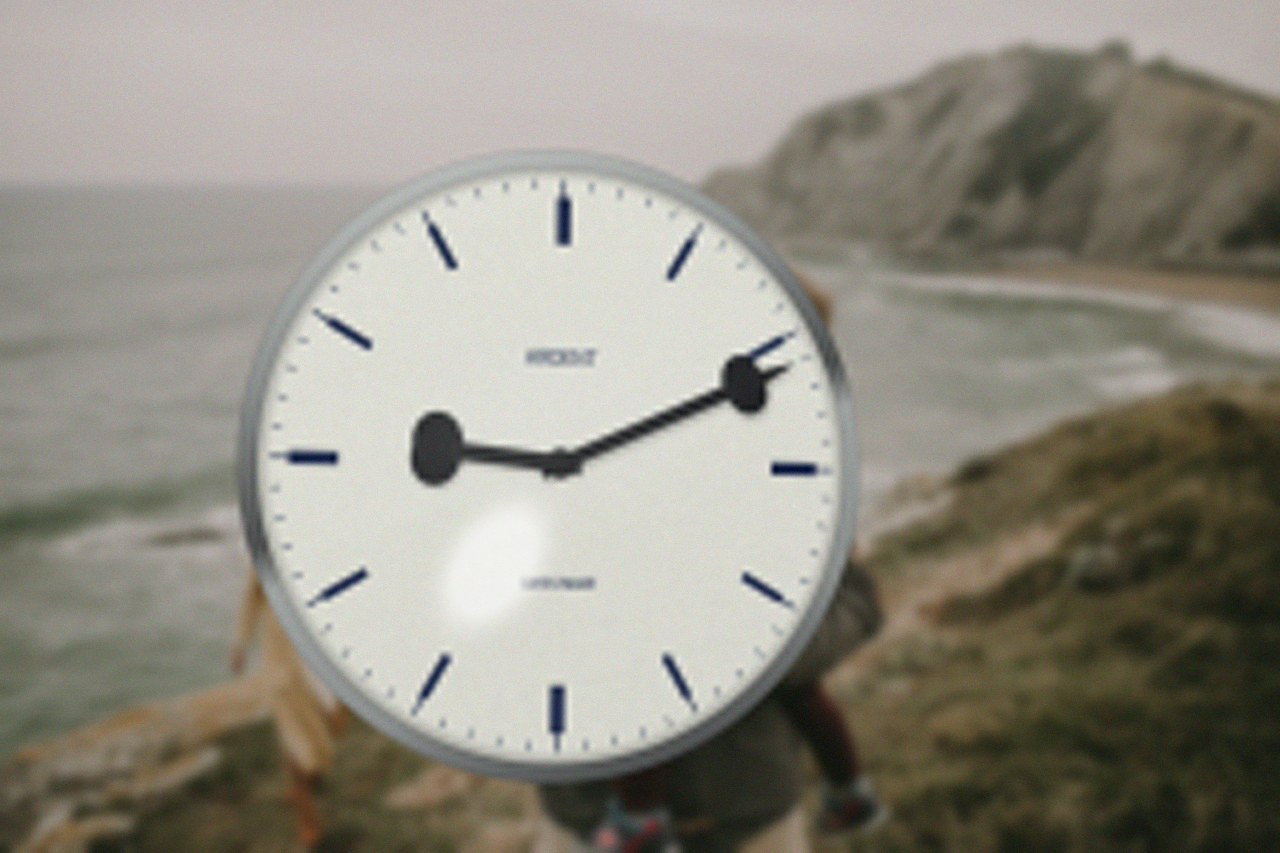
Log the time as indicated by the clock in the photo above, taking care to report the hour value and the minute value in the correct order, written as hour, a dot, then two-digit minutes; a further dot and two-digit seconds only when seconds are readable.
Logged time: 9.11
